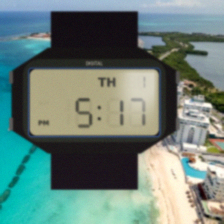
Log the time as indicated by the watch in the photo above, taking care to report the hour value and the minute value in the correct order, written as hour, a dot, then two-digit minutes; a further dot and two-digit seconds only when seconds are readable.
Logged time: 5.17
